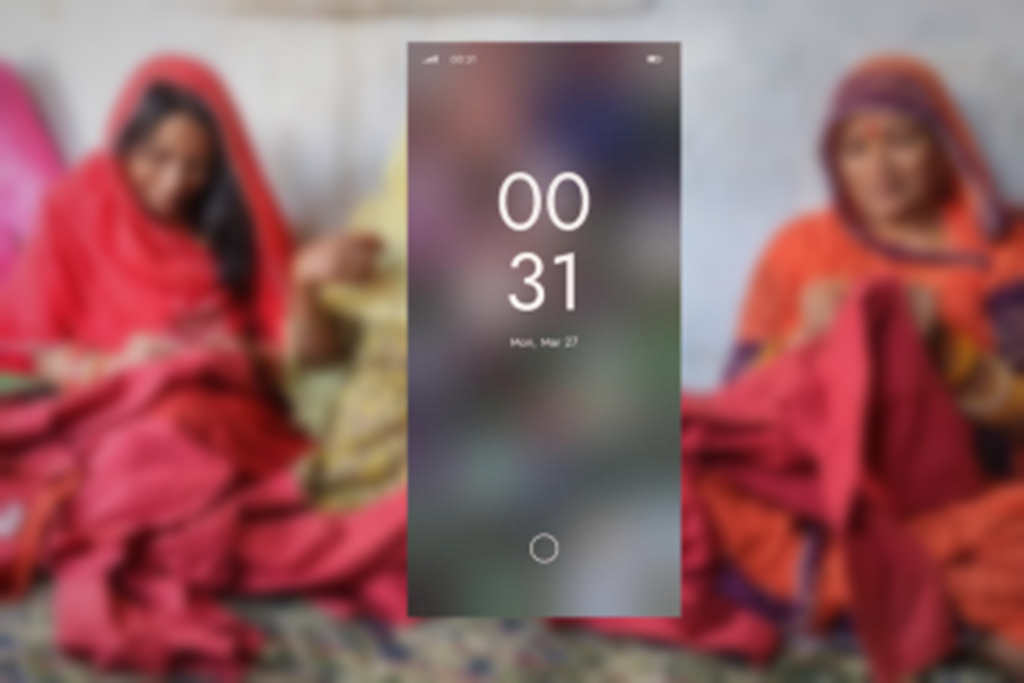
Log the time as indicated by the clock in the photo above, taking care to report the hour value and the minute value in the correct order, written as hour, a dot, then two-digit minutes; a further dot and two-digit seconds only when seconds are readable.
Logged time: 0.31
